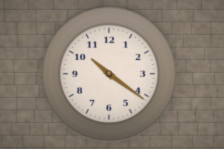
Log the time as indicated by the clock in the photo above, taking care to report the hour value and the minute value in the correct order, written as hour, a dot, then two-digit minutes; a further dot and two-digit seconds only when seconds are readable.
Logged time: 10.21
